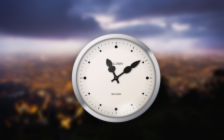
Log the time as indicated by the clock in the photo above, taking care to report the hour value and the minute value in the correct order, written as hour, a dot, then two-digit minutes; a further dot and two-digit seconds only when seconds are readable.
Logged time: 11.09
